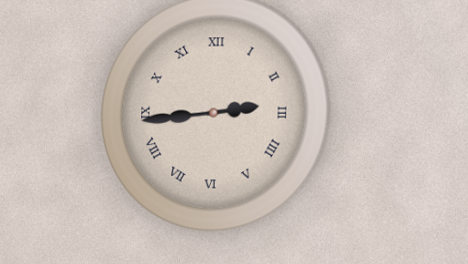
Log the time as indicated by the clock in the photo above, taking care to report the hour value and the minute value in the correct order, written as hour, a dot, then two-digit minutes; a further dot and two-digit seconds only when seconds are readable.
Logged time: 2.44
